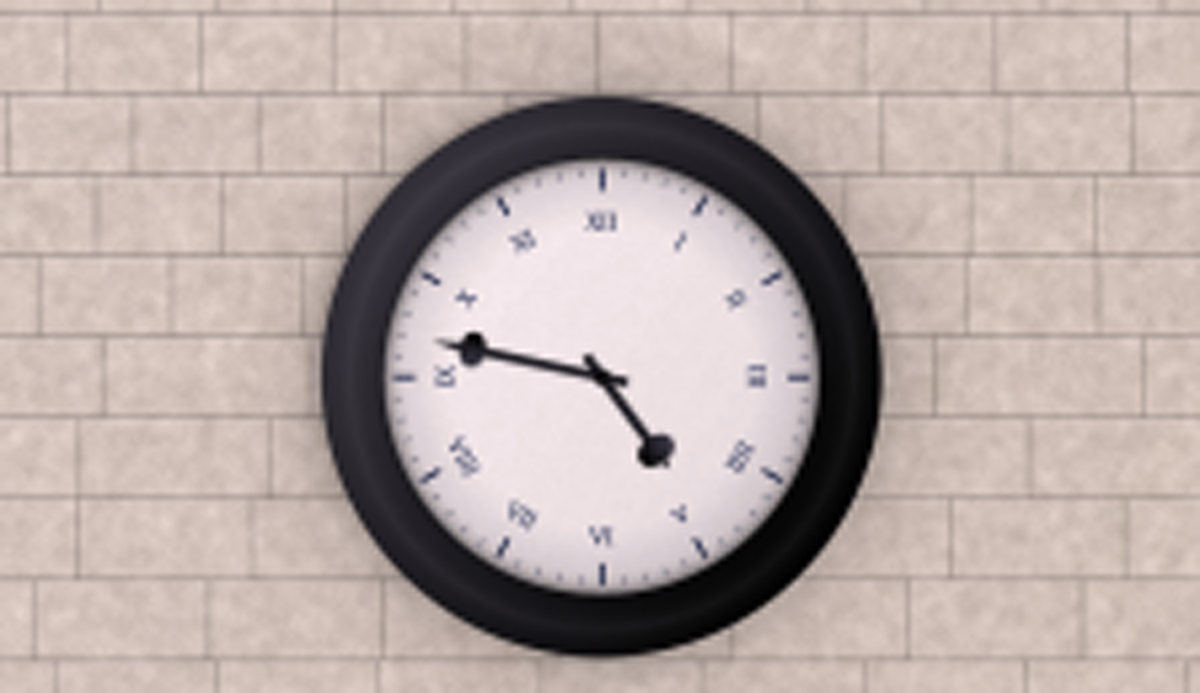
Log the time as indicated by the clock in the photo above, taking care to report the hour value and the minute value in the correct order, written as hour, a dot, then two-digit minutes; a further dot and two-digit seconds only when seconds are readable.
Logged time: 4.47
